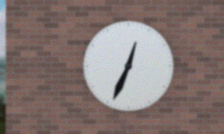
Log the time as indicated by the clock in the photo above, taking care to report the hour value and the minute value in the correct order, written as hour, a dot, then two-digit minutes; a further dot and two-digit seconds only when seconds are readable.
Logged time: 12.34
